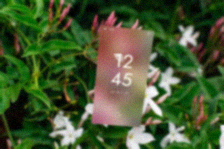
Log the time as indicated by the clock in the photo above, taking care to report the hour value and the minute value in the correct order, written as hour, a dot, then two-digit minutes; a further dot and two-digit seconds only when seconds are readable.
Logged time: 12.45
